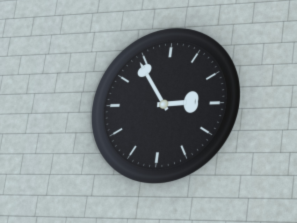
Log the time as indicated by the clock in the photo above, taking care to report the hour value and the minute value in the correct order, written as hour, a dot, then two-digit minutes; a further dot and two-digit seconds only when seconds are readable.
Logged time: 2.54
